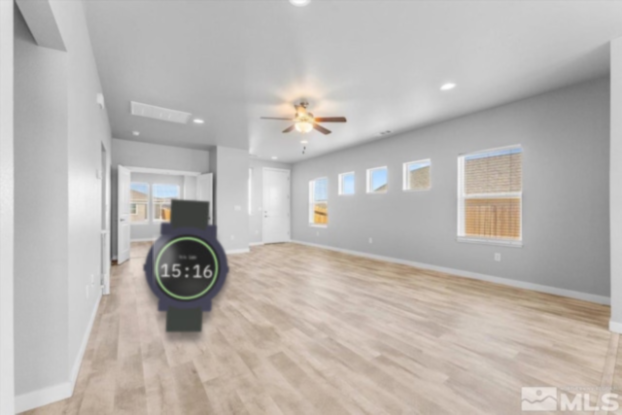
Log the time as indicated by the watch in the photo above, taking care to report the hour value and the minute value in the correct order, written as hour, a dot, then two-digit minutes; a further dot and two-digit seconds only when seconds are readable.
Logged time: 15.16
